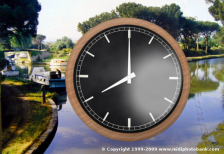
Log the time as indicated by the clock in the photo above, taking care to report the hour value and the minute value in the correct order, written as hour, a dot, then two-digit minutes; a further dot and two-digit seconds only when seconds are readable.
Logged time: 8.00
